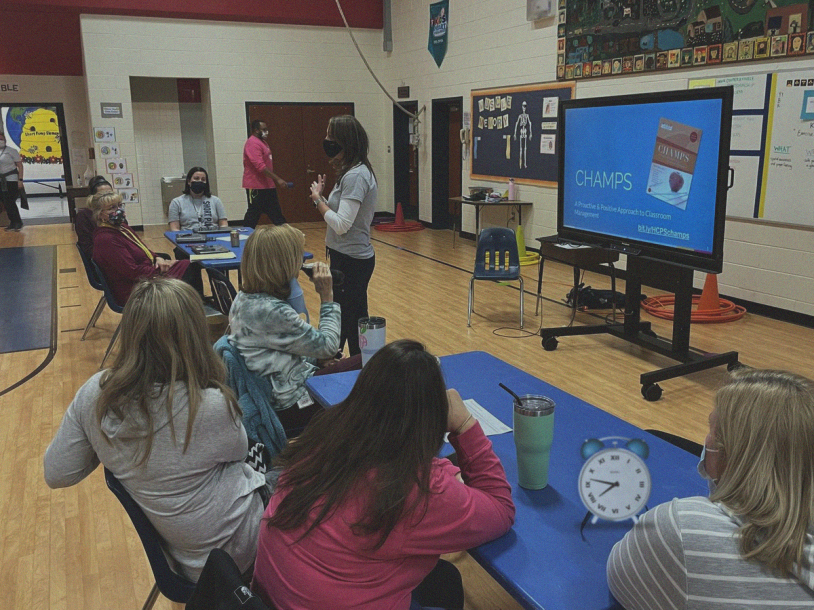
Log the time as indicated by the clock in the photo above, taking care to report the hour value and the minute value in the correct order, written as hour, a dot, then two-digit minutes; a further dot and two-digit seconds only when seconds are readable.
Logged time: 7.47
